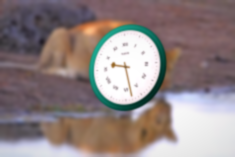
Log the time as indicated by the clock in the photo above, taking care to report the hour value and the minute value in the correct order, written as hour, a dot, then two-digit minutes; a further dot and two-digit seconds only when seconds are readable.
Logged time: 9.28
